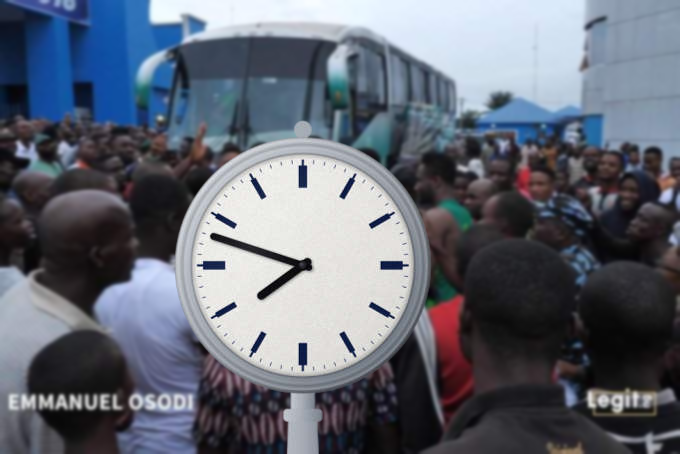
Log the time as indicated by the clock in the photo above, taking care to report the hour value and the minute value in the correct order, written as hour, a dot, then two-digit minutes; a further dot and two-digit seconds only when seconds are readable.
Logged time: 7.48
